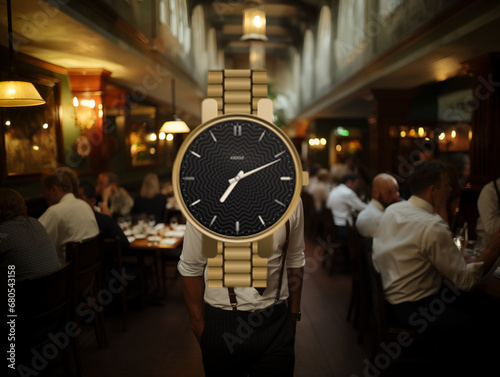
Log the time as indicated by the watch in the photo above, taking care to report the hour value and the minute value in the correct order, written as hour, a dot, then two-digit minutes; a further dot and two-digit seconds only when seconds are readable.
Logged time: 7.11
